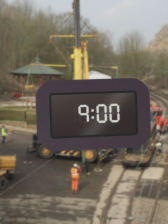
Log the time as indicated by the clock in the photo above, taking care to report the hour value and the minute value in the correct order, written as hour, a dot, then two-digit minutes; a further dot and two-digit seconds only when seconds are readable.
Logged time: 9.00
